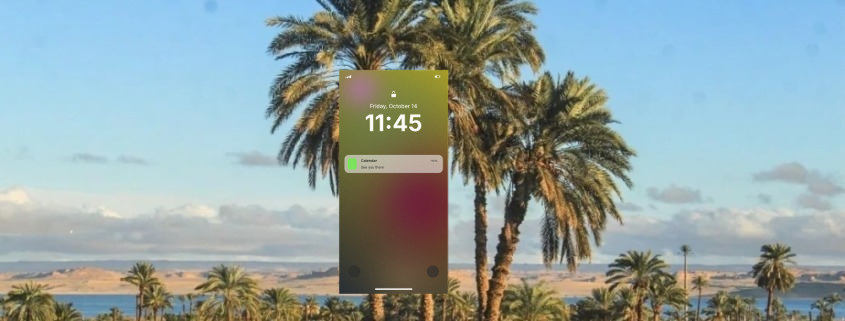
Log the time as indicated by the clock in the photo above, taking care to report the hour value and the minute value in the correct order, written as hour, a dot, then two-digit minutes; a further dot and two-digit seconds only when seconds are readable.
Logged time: 11.45
